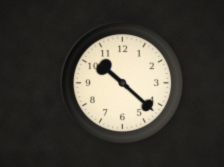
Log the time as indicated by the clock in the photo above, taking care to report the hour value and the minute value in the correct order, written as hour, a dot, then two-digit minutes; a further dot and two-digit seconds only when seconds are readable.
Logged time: 10.22
